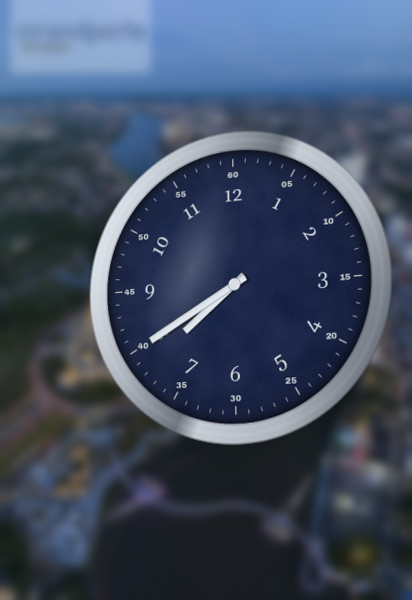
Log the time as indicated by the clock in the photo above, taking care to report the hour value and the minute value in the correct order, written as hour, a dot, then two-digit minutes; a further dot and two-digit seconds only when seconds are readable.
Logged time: 7.40
